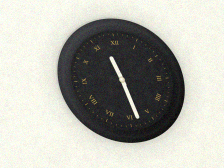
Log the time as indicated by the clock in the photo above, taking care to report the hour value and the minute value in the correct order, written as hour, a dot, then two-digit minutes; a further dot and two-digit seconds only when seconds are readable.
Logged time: 11.28
